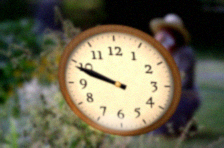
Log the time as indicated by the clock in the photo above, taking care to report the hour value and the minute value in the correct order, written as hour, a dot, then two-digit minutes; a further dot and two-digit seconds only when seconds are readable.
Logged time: 9.49
